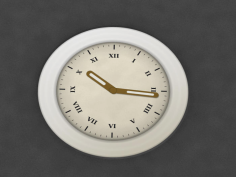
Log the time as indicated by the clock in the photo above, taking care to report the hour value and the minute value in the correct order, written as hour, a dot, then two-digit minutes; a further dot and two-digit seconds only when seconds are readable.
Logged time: 10.16
